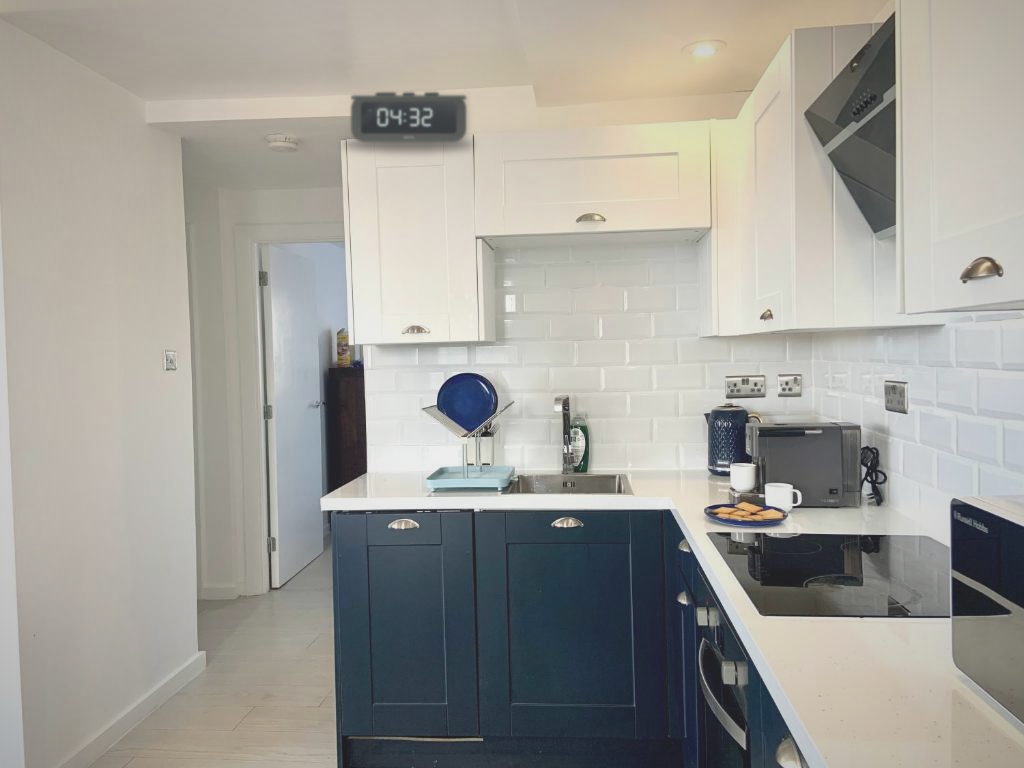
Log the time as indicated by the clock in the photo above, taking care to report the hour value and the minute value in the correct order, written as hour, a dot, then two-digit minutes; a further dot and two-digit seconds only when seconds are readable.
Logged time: 4.32
